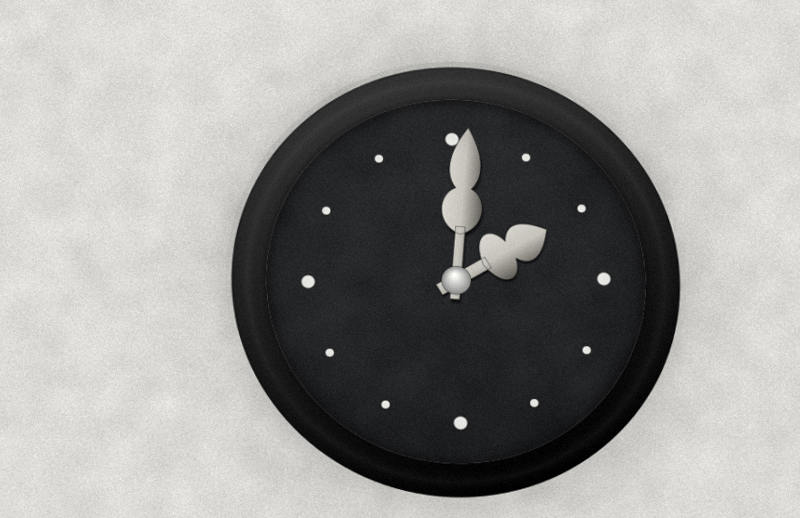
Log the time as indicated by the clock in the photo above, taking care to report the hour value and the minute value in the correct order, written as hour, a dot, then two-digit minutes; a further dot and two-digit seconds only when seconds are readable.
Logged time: 2.01
